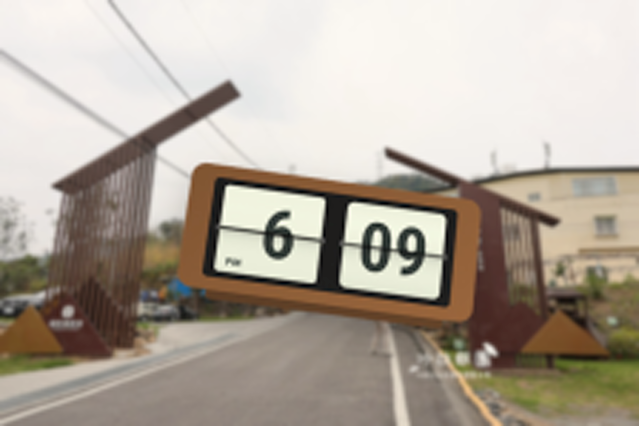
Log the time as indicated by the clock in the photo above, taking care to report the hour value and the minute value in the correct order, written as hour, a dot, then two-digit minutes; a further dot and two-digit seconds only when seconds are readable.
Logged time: 6.09
